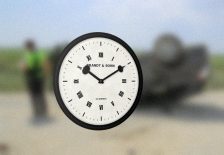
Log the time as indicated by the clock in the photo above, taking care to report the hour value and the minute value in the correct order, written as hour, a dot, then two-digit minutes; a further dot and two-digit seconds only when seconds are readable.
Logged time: 10.10
